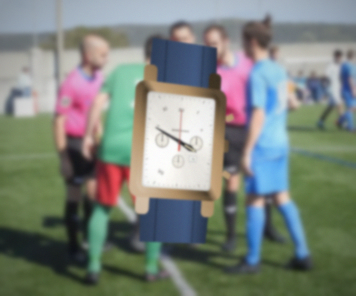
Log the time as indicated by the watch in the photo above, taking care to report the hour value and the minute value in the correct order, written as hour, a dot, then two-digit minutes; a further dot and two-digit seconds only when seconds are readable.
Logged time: 3.49
